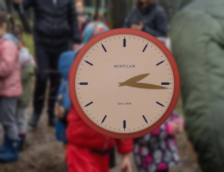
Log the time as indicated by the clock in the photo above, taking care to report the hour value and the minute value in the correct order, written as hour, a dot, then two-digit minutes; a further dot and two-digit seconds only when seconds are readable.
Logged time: 2.16
